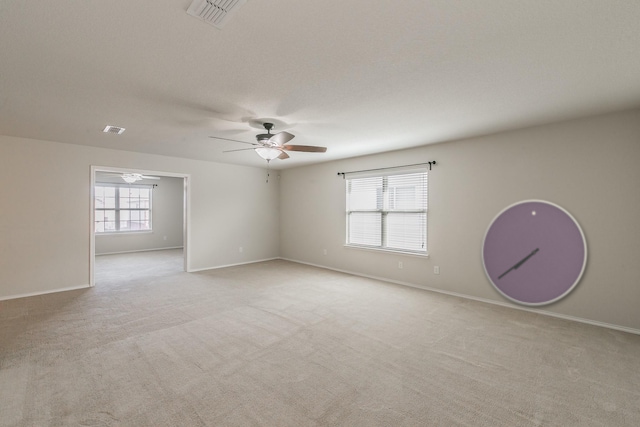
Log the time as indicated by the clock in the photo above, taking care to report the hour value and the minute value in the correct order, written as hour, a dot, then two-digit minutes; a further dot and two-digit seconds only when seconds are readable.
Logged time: 7.39
